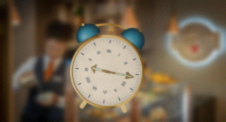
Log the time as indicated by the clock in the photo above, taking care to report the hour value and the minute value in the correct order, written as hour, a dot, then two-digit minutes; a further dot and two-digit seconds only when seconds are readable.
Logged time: 9.16
